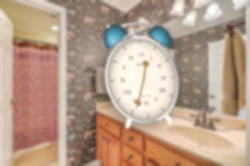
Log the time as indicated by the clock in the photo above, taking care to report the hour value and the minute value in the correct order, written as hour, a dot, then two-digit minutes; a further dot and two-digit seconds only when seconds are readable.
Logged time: 12.34
